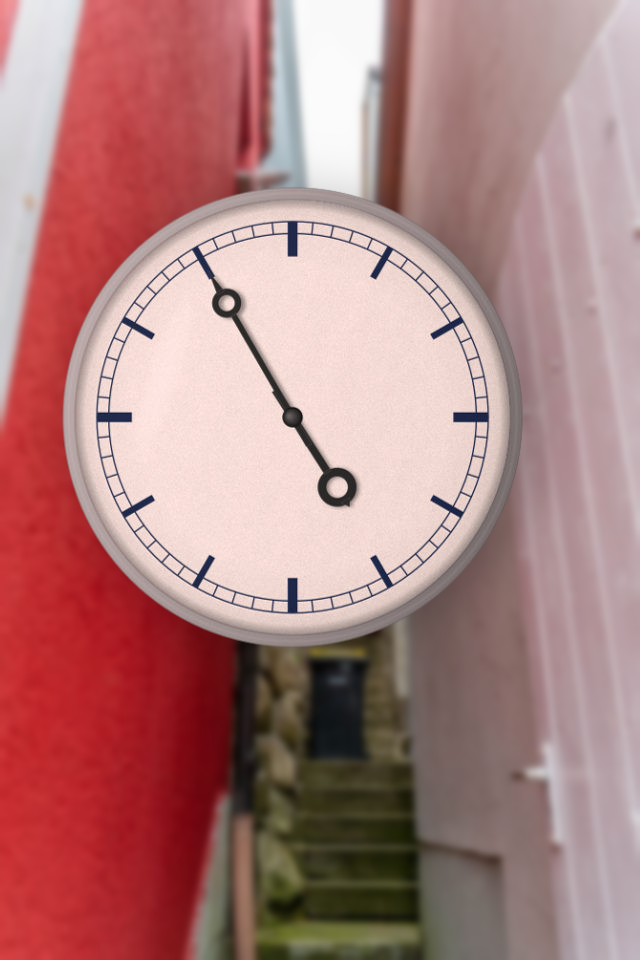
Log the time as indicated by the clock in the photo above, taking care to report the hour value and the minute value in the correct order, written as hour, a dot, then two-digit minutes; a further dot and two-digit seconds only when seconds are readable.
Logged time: 4.55
